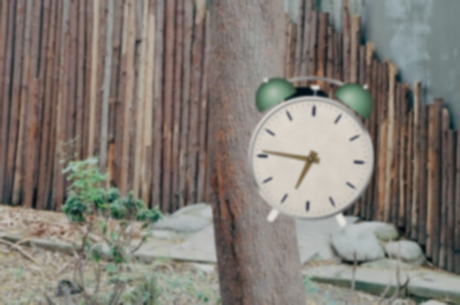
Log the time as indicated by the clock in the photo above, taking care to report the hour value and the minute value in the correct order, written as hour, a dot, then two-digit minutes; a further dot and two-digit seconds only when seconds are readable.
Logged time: 6.46
